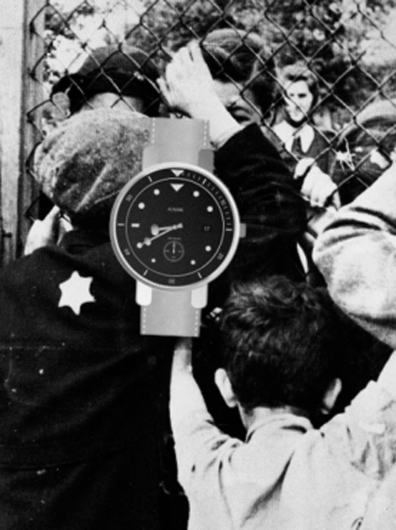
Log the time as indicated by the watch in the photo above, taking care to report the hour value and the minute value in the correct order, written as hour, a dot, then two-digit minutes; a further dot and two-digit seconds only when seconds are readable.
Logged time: 8.40
